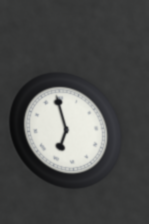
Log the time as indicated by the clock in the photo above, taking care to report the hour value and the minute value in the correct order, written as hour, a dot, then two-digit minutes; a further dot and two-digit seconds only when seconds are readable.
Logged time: 6.59
